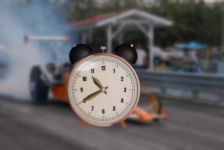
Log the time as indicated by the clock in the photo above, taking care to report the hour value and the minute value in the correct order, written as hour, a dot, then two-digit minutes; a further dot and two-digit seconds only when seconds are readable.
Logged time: 10.40
